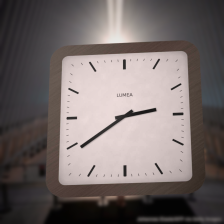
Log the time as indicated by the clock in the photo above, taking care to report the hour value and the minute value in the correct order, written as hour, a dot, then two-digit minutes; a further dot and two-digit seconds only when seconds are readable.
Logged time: 2.39
